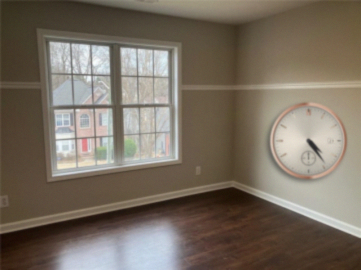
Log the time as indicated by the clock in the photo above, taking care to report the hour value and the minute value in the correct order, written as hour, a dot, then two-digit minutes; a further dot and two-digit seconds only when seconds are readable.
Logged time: 4.24
